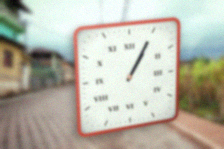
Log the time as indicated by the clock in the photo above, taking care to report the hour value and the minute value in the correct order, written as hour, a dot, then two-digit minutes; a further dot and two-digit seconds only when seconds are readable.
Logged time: 1.05
